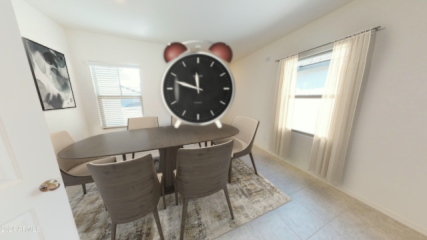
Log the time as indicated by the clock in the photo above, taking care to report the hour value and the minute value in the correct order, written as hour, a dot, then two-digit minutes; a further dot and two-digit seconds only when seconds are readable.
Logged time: 11.48
